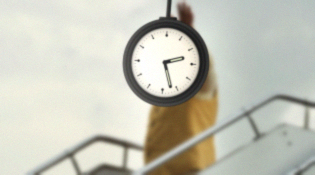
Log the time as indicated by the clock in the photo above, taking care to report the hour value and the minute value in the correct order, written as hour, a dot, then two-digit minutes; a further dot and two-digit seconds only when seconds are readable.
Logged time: 2.27
